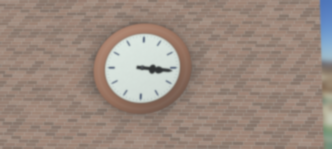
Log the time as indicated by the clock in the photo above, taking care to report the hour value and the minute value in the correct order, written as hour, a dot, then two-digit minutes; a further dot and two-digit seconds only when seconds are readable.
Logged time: 3.16
